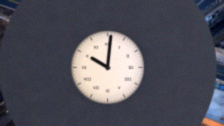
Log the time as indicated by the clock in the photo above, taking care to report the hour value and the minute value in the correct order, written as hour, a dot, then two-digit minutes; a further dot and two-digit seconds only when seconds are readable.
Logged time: 10.01
